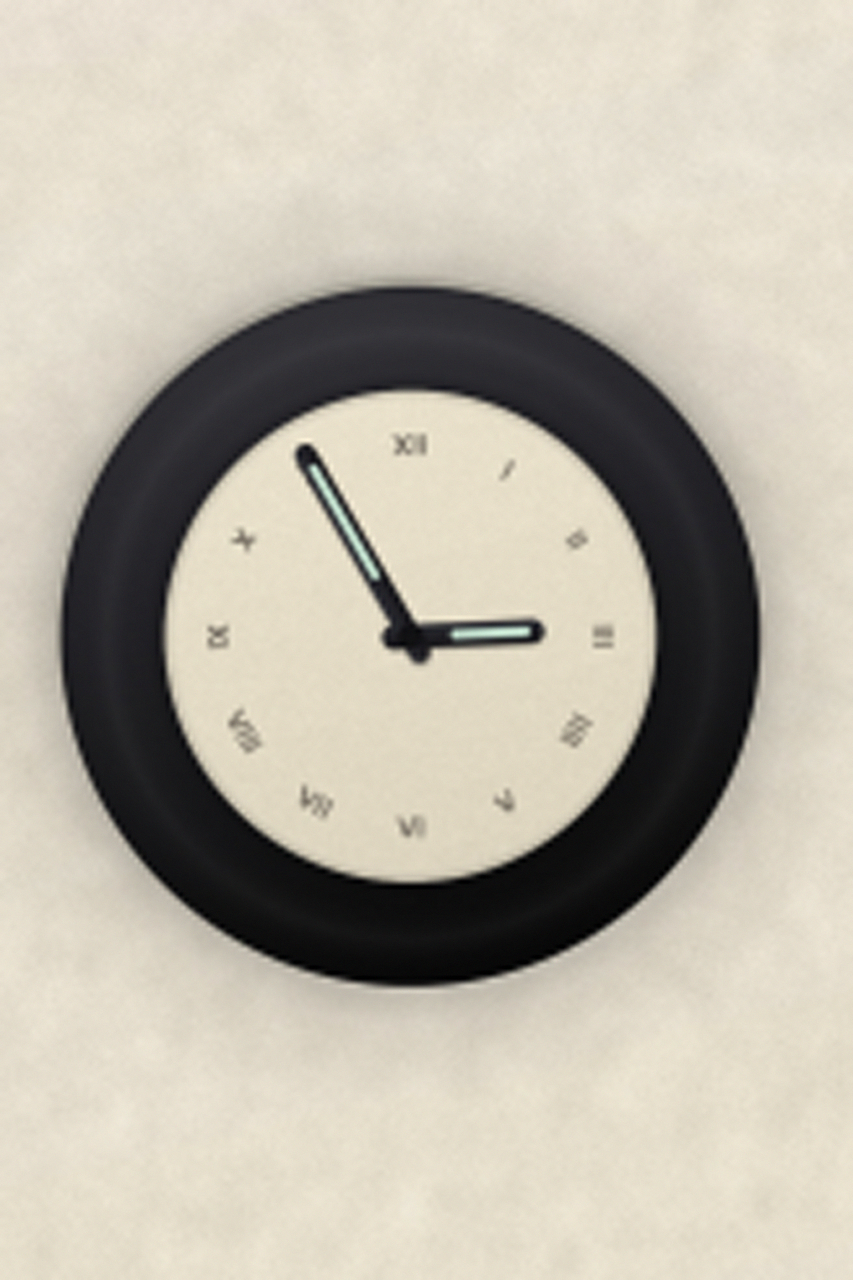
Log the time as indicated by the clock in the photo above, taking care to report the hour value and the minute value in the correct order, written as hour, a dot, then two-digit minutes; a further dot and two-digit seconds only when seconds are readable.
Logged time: 2.55
